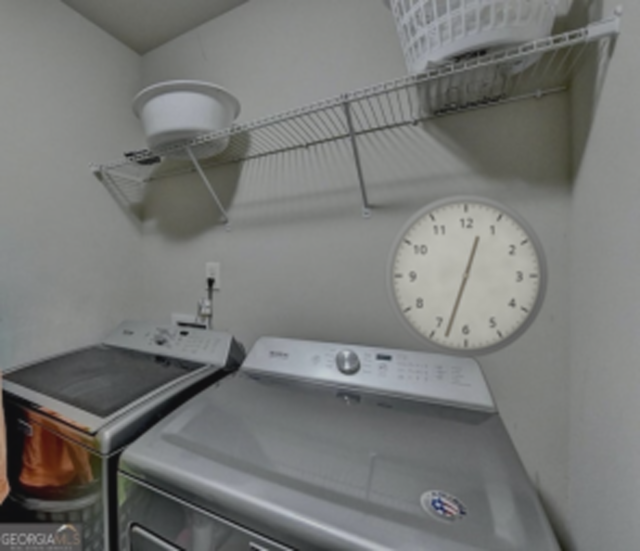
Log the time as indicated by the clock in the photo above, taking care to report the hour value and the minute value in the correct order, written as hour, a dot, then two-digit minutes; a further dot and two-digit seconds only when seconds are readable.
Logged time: 12.33
